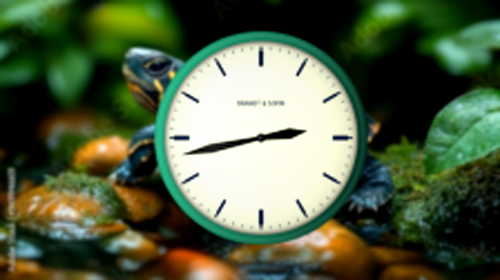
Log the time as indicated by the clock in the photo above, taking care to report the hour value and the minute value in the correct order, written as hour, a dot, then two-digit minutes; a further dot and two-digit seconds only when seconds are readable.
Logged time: 2.43
